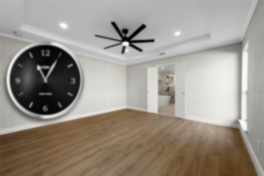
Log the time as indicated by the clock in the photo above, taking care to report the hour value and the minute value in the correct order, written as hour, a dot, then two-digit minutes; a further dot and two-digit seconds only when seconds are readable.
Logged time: 11.05
